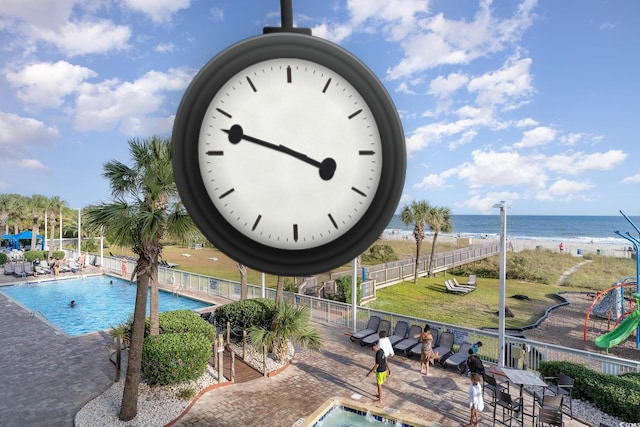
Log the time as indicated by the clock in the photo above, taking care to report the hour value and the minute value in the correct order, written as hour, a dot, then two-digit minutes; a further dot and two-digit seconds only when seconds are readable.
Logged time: 3.48
